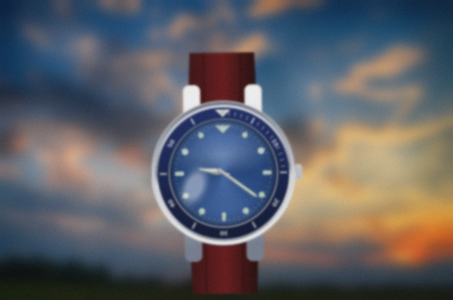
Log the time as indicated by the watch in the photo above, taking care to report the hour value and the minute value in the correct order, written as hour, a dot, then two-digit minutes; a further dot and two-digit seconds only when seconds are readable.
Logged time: 9.21
